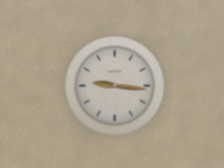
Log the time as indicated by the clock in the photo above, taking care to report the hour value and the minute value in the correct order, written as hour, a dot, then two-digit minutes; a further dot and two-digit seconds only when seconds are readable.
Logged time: 9.16
